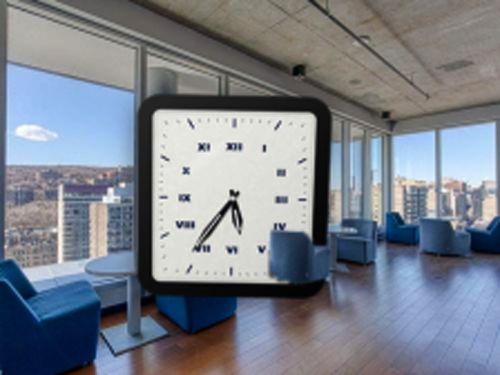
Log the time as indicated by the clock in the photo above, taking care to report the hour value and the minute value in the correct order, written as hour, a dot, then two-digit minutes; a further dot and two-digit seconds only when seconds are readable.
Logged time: 5.36
